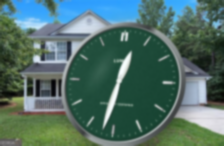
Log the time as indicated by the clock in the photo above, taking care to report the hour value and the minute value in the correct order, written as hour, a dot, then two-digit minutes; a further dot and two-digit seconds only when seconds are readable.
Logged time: 12.32
